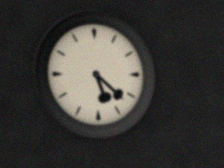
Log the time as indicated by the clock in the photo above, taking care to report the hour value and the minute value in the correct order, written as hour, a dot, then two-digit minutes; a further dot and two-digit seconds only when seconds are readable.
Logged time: 5.22
